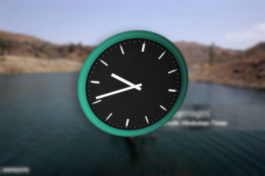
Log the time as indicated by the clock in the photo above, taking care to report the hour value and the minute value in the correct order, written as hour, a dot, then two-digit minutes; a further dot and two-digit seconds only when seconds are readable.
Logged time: 9.41
